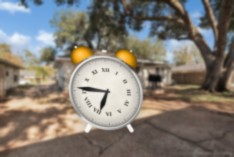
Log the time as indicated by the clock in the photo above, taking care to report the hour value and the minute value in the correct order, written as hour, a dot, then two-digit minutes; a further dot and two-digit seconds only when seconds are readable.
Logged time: 6.46
